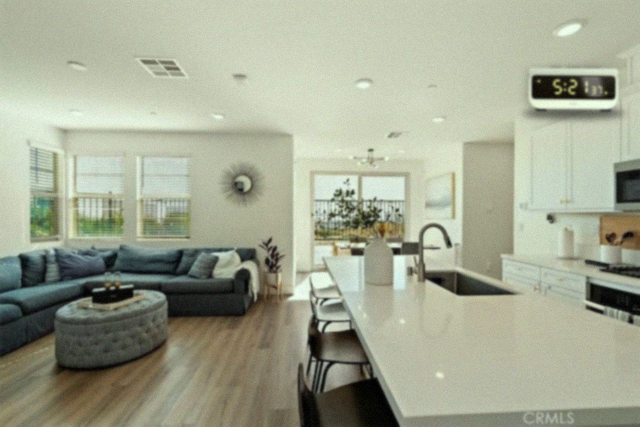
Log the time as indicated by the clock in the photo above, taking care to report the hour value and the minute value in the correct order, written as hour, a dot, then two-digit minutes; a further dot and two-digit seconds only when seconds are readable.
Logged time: 5.21
